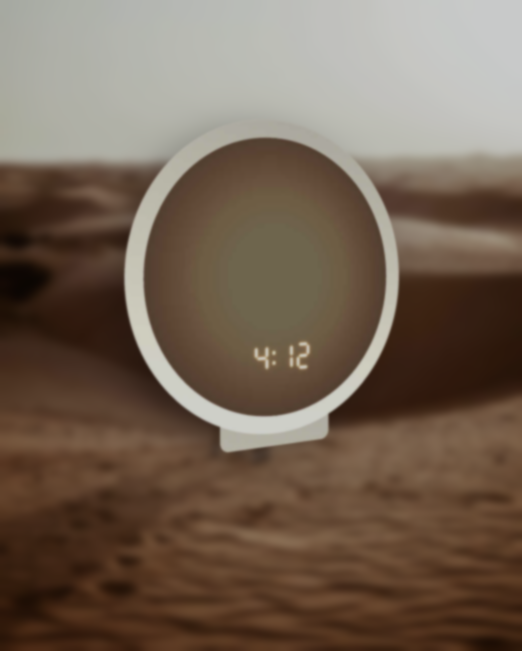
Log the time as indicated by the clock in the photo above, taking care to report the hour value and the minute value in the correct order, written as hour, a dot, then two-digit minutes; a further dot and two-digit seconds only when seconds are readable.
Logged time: 4.12
